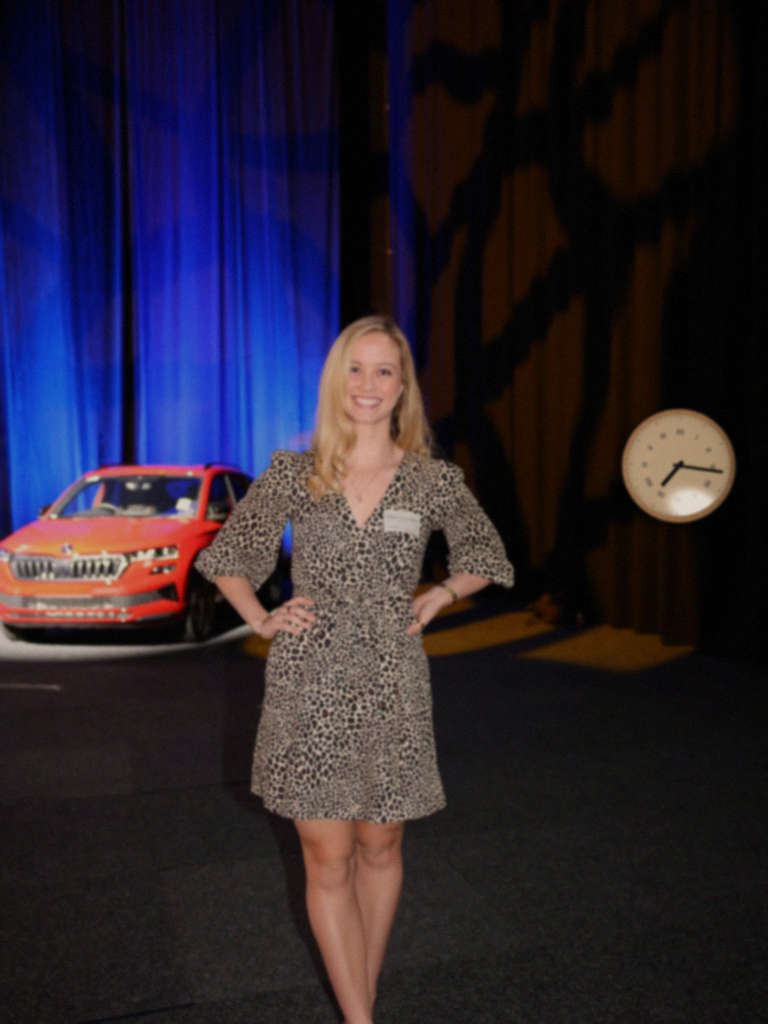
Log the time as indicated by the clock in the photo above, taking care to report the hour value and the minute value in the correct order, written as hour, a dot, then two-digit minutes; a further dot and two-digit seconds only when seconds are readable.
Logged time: 7.16
